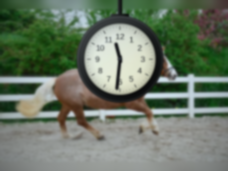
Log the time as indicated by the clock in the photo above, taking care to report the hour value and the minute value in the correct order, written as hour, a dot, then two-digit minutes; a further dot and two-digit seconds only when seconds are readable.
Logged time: 11.31
